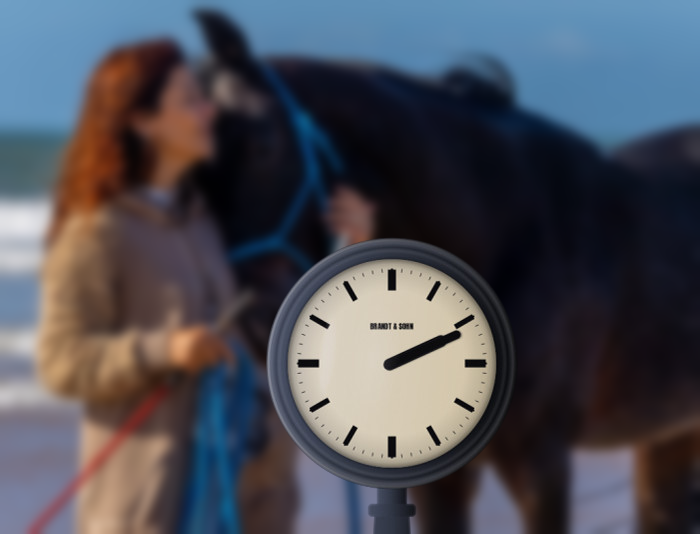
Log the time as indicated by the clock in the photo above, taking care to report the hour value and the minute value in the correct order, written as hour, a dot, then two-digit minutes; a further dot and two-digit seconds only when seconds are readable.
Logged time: 2.11
